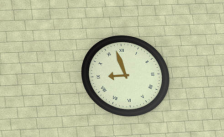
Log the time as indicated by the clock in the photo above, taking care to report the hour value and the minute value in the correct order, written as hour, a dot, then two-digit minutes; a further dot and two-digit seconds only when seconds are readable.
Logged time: 8.58
